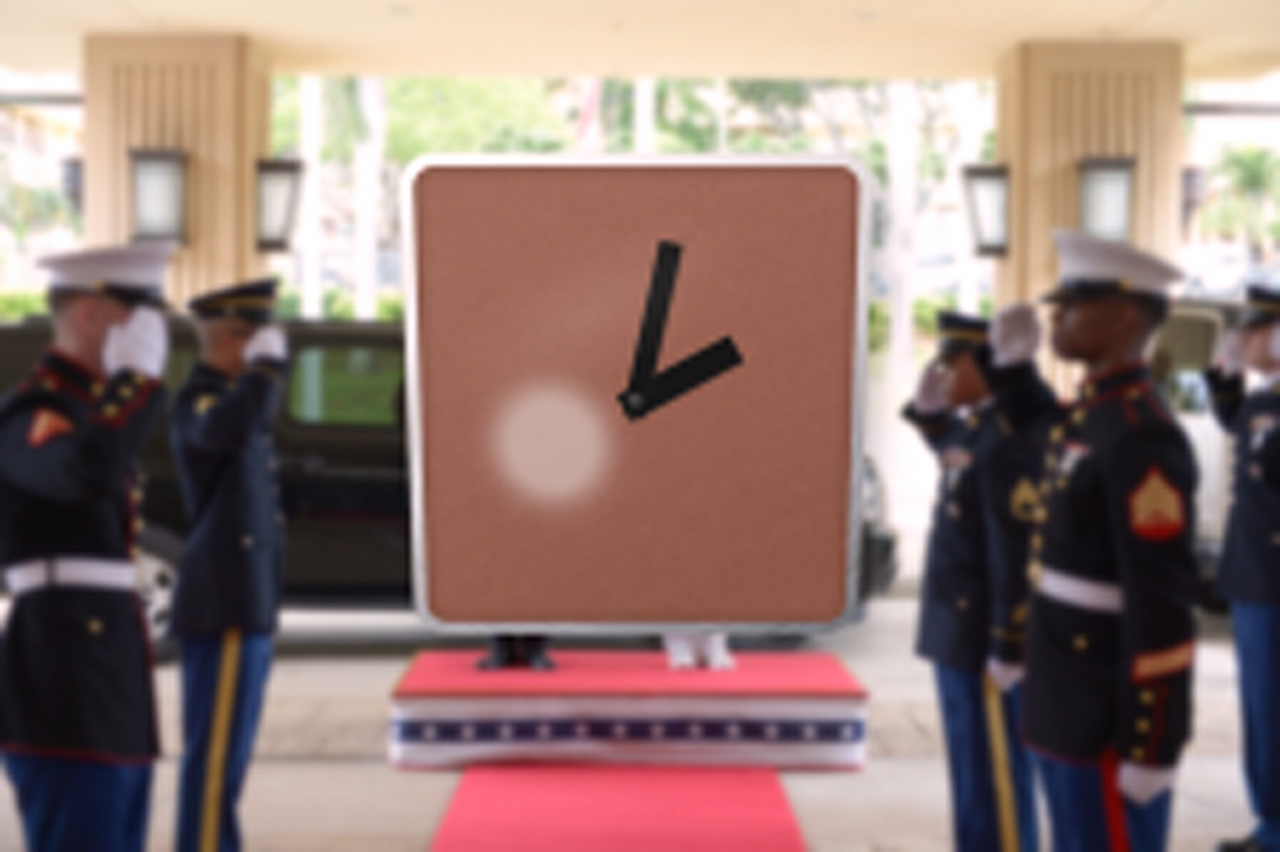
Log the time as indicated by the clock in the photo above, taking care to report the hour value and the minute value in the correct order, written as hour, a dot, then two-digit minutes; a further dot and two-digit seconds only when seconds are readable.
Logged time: 2.02
